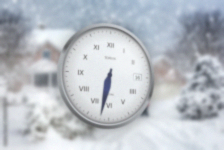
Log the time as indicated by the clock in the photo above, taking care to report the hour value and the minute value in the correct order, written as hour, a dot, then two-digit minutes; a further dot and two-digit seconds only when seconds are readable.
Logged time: 6.32
